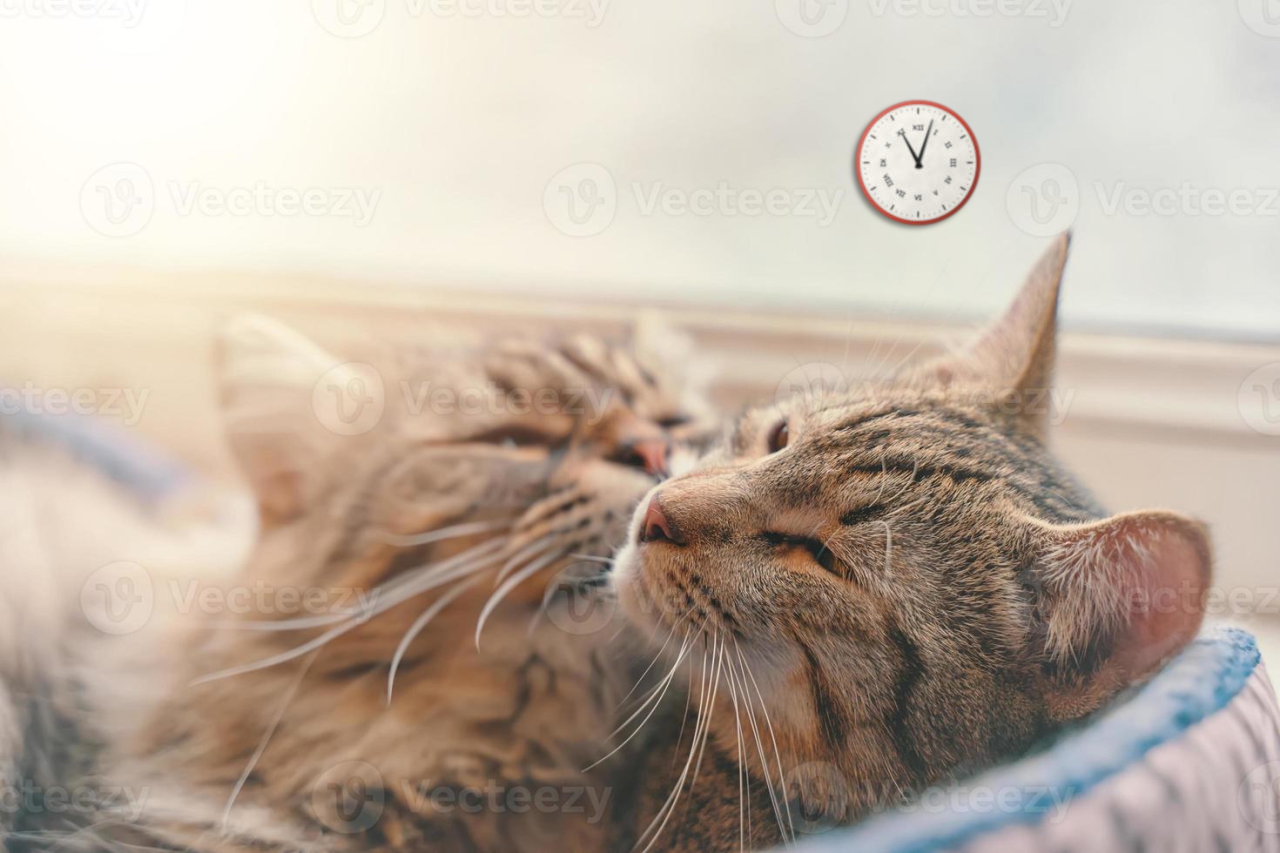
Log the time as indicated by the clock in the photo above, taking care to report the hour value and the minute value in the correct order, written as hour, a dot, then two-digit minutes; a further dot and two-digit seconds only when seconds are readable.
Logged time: 11.03
